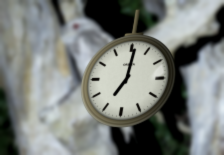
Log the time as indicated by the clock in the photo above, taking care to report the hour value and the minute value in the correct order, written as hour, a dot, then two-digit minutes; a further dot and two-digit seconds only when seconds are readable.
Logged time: 7.01
